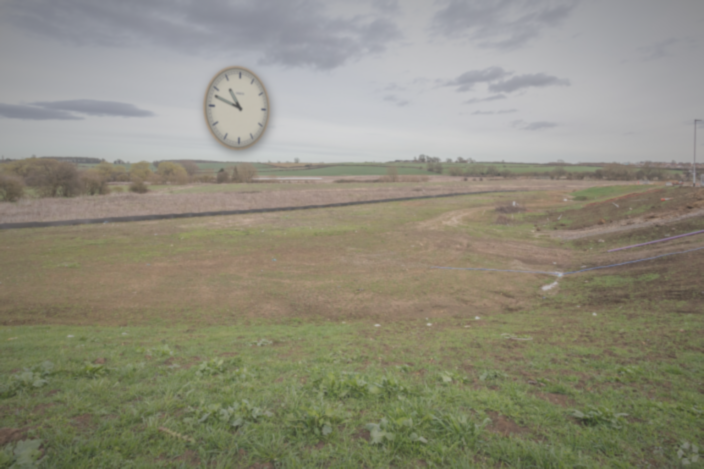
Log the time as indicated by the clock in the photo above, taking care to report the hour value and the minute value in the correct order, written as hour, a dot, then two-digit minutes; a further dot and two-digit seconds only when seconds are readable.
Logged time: 10.48
